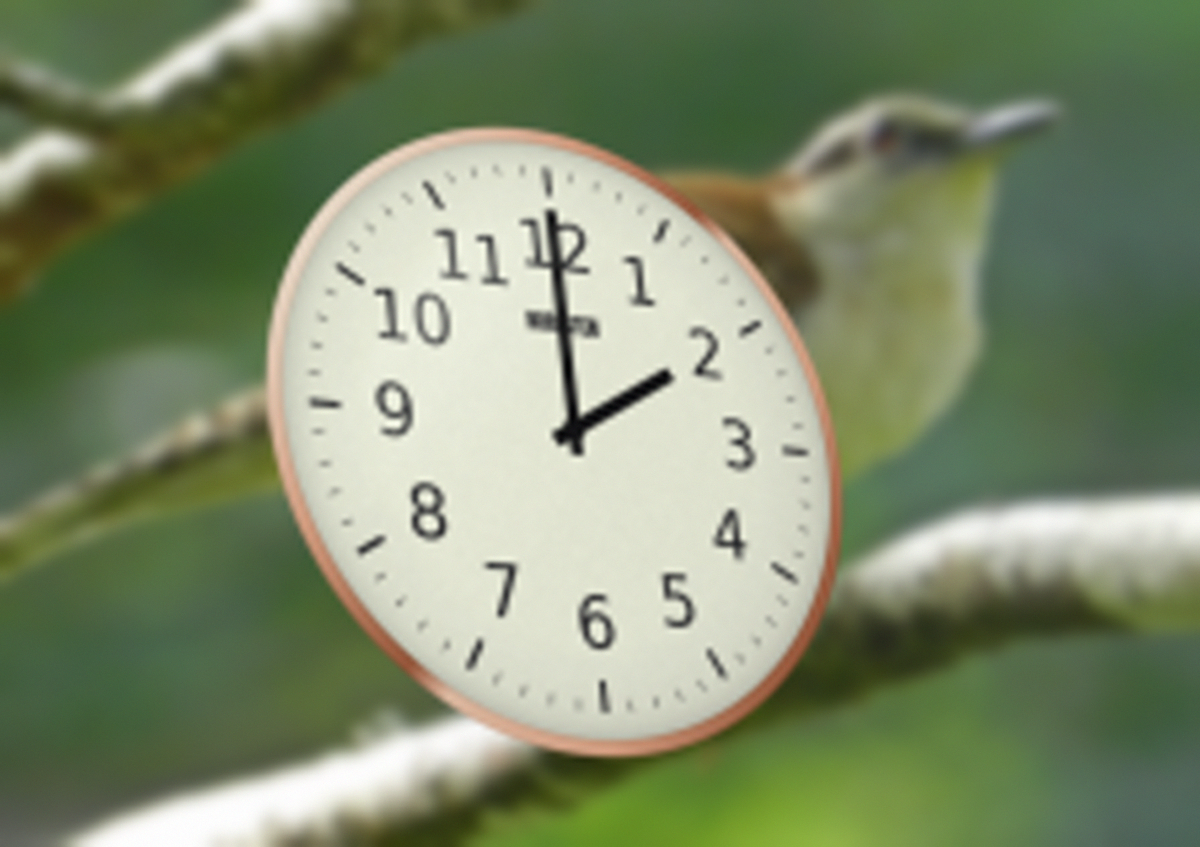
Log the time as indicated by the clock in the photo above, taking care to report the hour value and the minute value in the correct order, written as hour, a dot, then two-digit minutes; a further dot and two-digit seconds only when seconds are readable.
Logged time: 2.00
